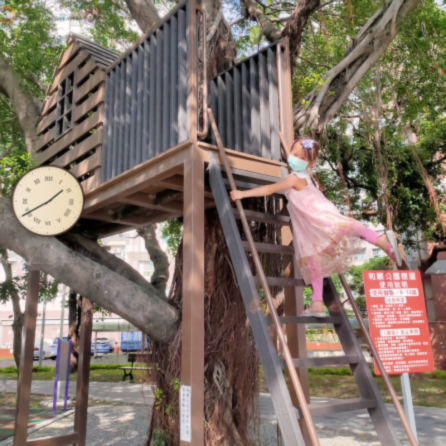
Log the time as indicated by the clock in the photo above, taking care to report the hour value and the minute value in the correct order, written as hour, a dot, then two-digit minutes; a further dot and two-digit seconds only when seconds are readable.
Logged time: 1.40
